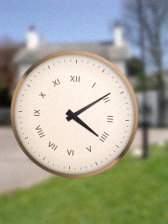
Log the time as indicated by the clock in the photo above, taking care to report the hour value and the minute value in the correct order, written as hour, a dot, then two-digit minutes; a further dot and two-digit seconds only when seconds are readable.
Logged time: 4.09
